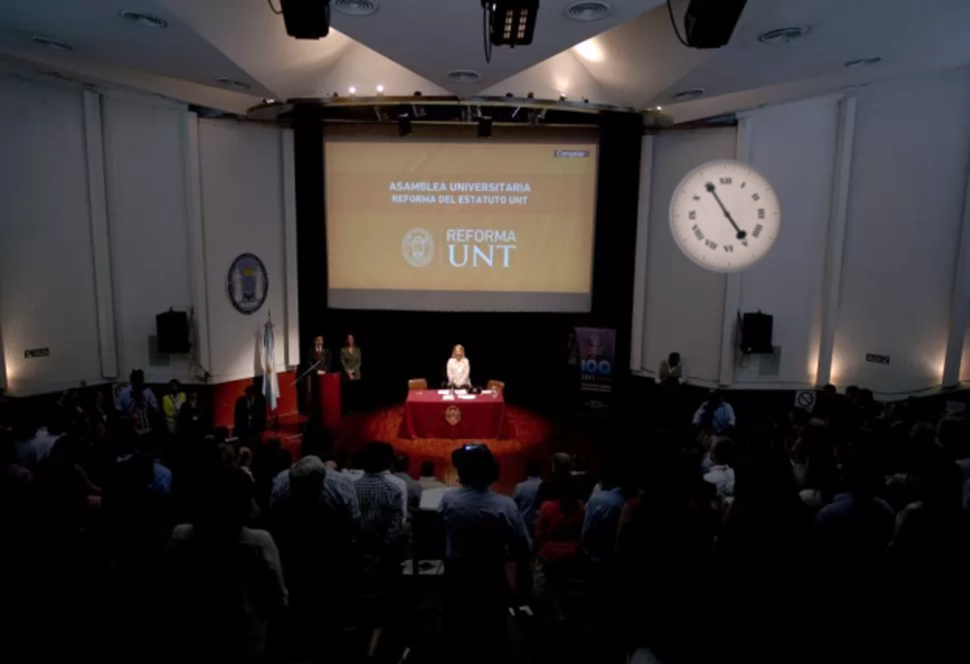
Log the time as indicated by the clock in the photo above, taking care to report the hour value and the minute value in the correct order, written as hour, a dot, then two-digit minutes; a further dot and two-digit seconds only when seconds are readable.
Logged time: 4.55
